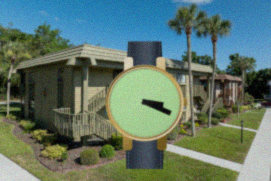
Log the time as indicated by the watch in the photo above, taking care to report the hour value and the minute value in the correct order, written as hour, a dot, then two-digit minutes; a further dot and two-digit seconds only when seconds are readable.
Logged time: 3.19
